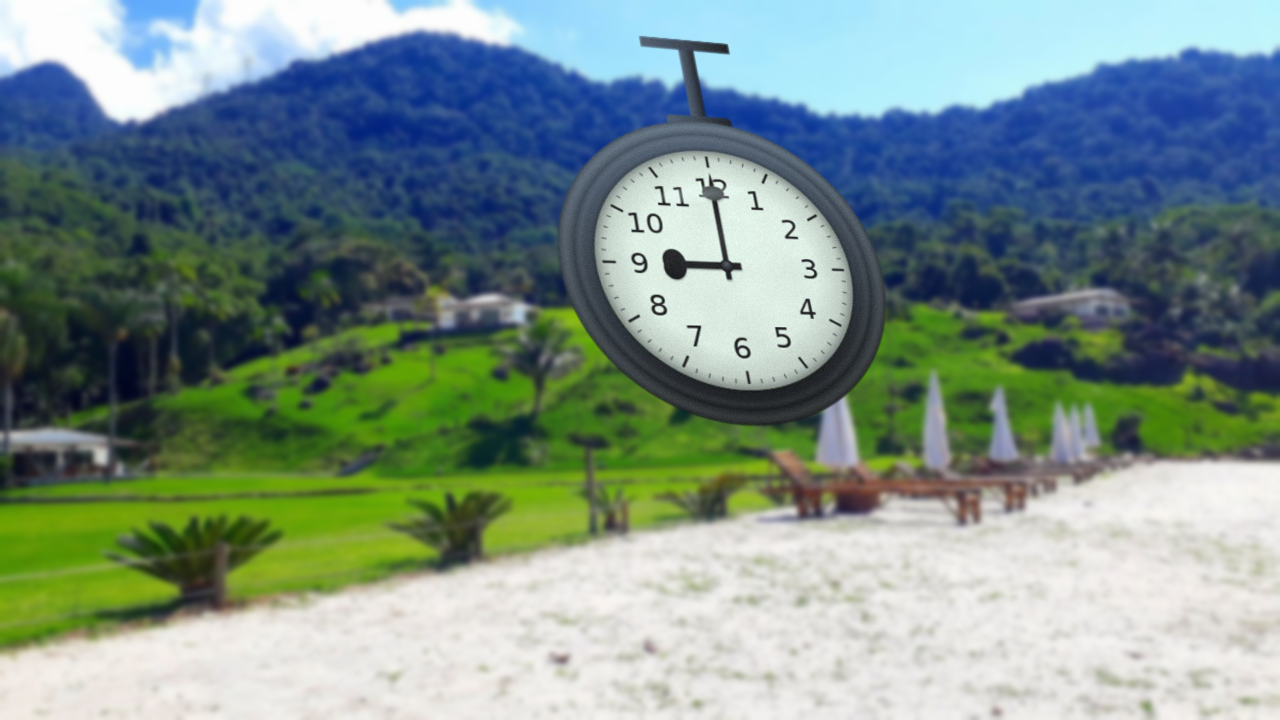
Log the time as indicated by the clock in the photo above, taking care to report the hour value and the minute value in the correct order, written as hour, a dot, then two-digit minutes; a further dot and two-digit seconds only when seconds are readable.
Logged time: 9.00
